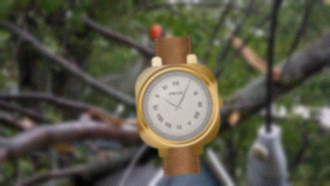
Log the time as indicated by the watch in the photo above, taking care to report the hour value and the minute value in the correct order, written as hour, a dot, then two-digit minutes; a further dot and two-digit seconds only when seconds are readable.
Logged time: 10.05
